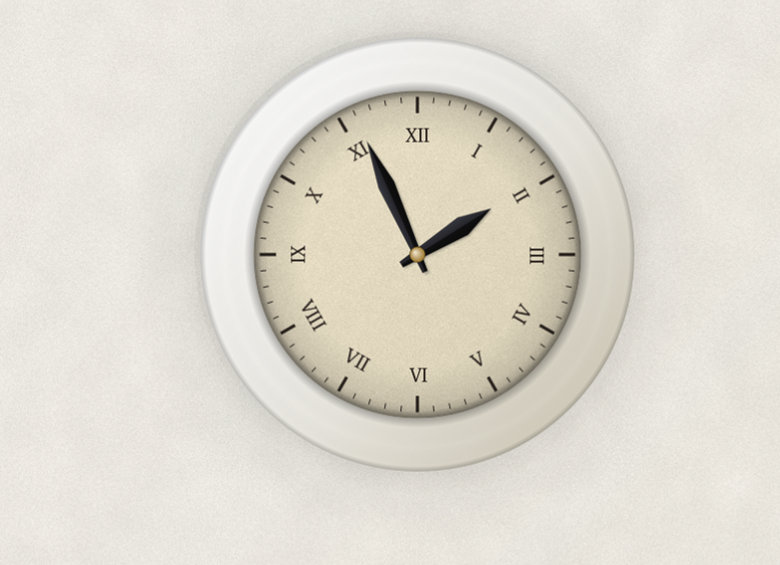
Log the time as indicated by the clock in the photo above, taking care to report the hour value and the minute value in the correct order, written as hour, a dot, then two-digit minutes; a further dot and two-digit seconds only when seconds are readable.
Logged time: 1.56
